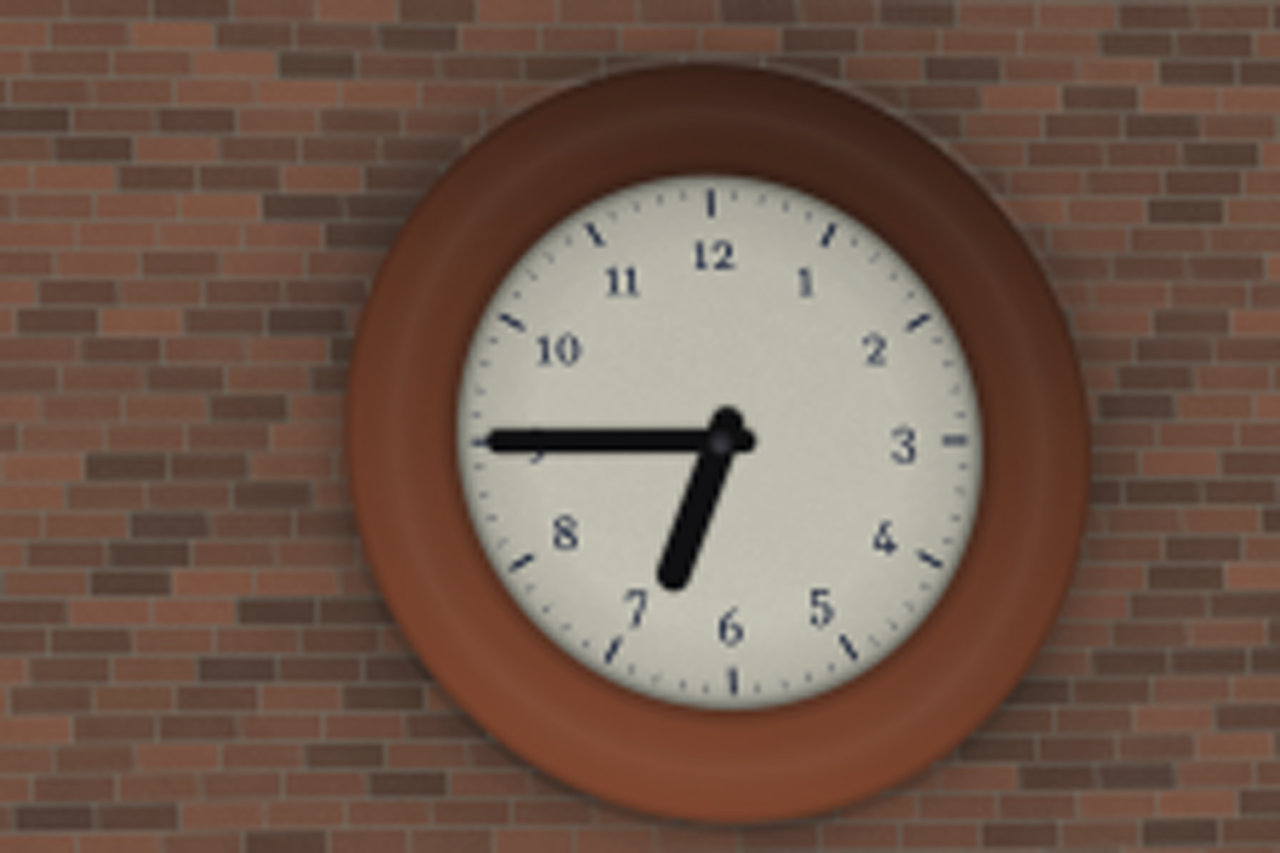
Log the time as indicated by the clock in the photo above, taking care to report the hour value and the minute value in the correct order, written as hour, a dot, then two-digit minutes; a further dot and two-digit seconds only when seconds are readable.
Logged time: 6.45
